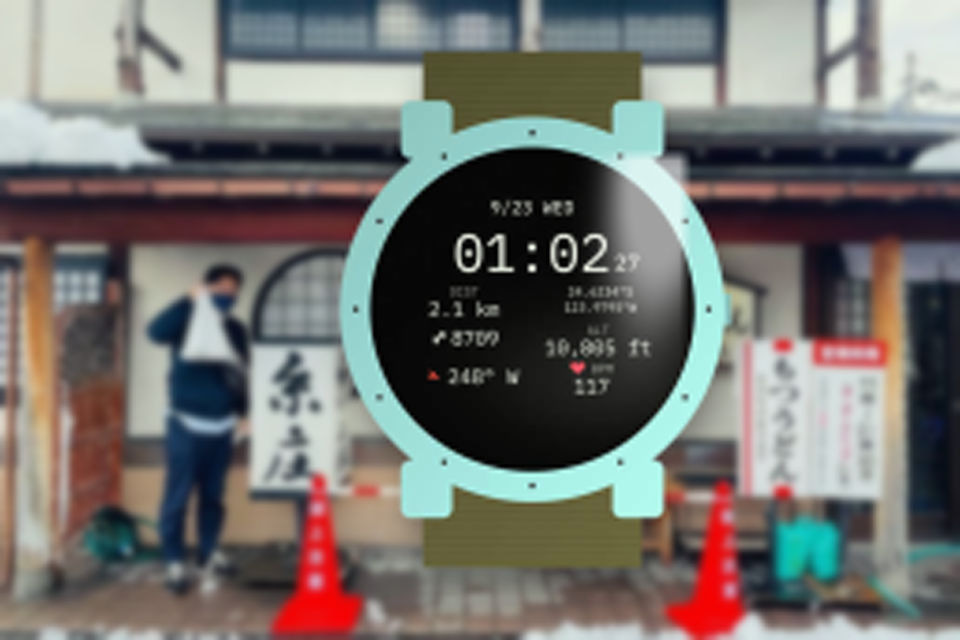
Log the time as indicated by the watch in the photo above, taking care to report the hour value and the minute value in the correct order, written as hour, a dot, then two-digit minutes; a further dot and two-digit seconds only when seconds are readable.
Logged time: 1.02
